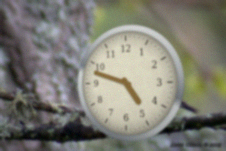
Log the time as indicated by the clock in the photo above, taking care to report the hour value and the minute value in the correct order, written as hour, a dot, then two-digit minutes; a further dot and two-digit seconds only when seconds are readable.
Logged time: 4.48
